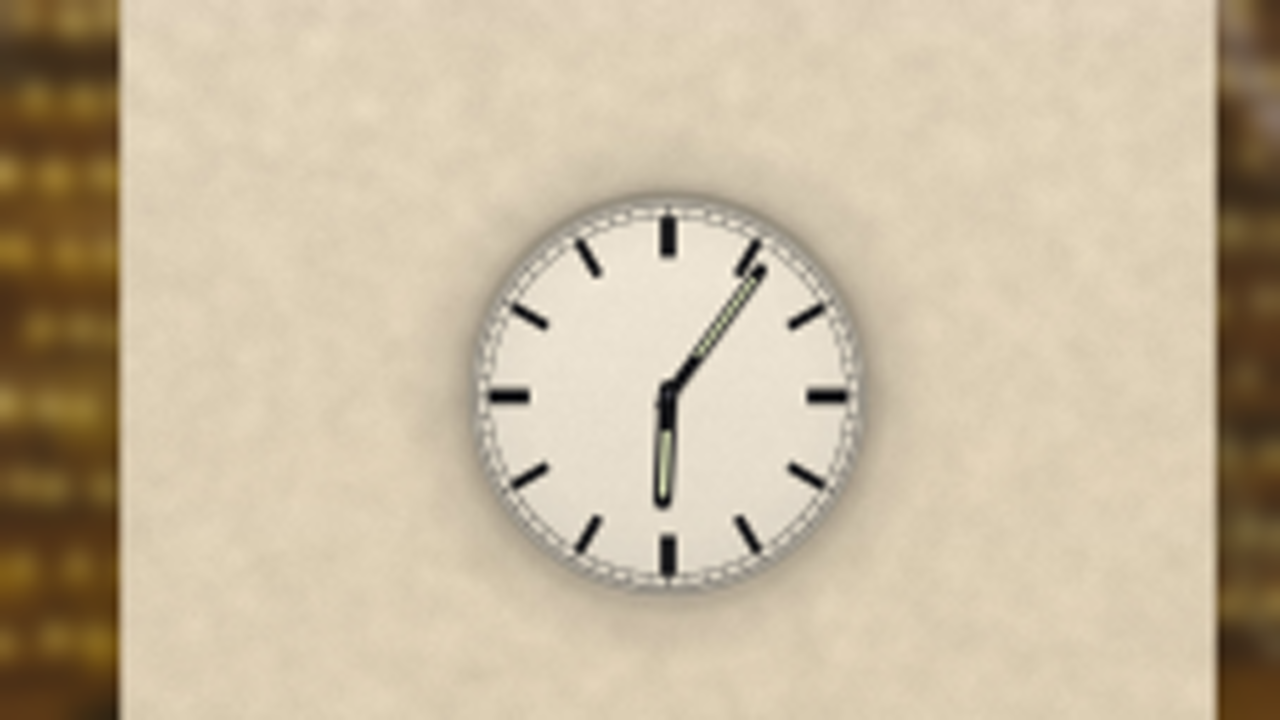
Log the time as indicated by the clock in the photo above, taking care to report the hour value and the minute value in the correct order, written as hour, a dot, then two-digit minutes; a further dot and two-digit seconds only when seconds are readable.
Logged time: 6.06
